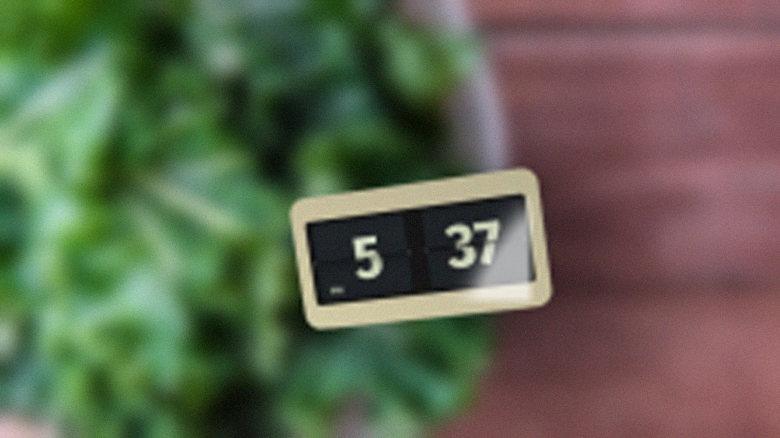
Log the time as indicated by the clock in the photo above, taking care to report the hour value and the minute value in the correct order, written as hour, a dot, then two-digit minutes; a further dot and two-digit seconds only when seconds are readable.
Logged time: 5.37
